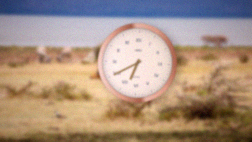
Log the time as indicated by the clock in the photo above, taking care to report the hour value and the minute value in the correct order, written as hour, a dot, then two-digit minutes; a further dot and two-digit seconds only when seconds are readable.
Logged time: 6.40
